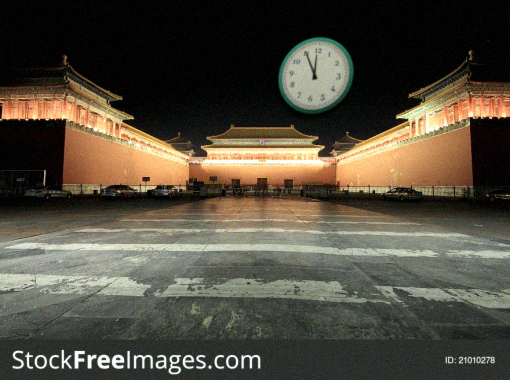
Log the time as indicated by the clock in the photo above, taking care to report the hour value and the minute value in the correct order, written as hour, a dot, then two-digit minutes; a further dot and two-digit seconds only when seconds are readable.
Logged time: 11.55
